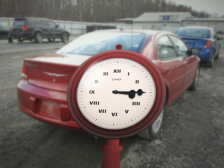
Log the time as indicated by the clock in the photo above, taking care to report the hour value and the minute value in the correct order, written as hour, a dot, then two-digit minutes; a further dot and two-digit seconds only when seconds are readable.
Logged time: 3.15
